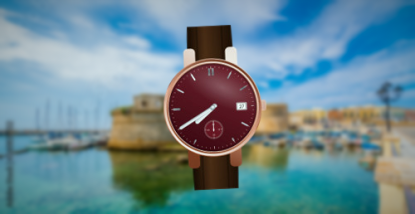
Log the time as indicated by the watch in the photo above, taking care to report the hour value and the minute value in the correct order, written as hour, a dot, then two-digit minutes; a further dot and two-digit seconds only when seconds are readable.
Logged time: 7.40
